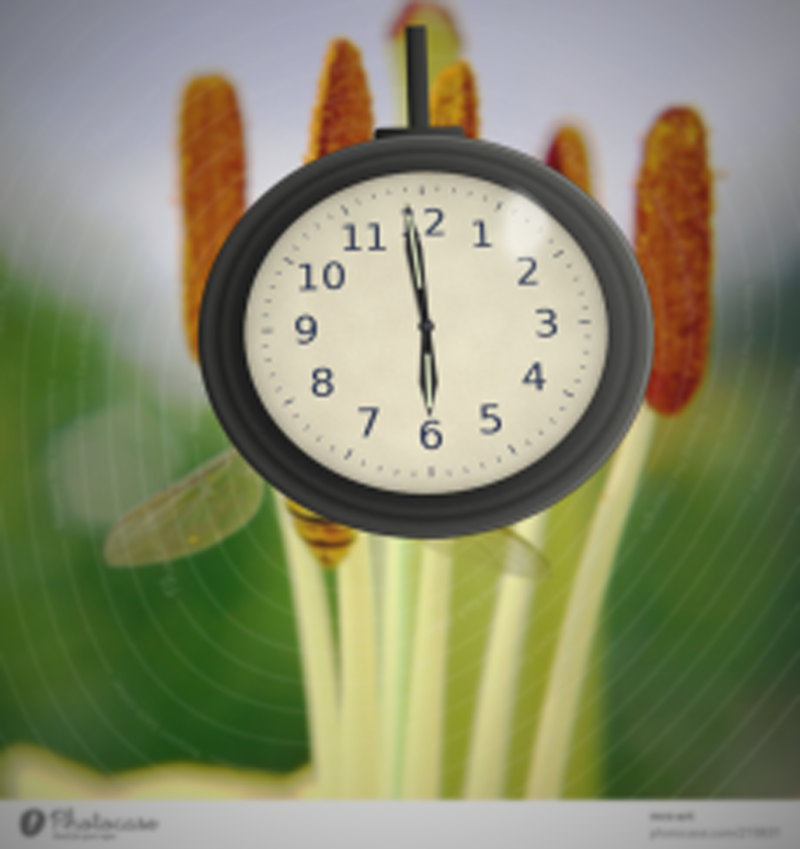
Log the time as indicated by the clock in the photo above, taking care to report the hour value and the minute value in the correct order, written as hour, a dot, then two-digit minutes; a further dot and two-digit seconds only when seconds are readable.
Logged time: 5.59
